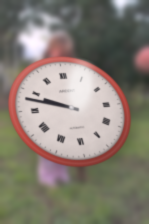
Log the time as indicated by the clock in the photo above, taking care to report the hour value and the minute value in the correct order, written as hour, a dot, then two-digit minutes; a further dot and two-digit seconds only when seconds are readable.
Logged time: 9.48
